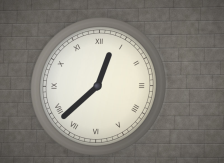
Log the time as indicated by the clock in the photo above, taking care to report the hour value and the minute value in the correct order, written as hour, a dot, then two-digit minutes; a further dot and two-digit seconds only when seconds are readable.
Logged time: 12.38
